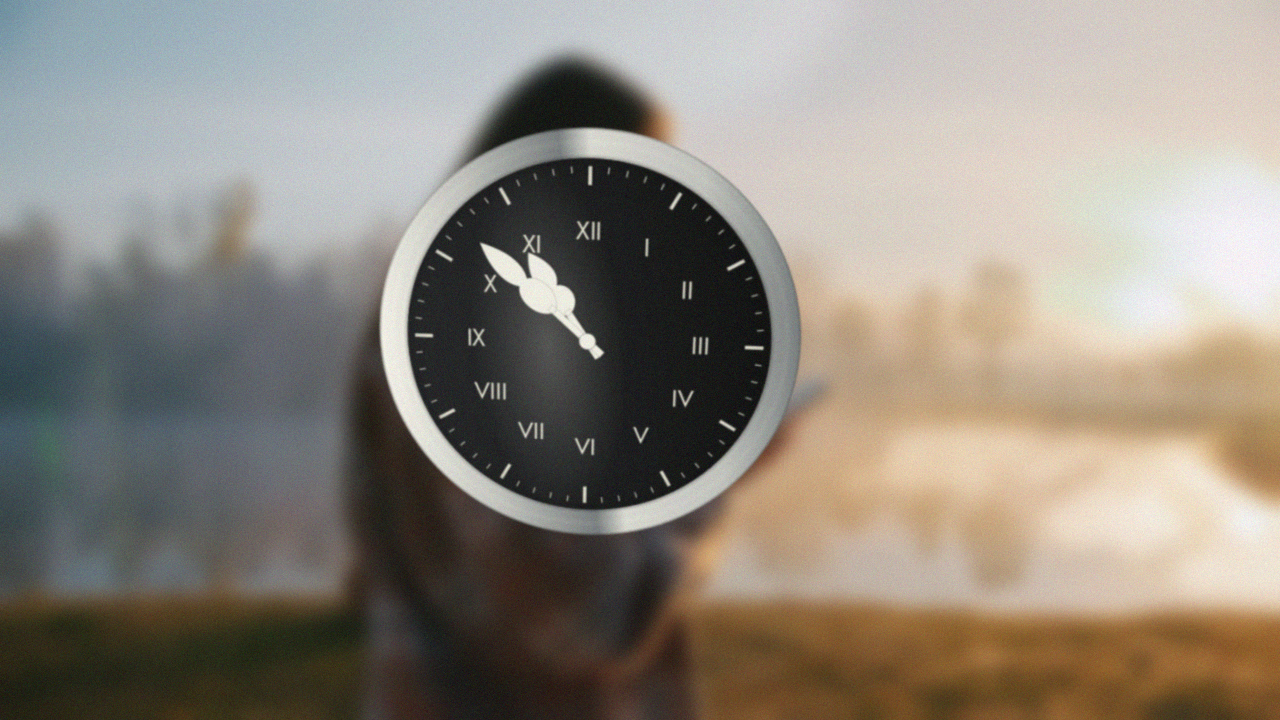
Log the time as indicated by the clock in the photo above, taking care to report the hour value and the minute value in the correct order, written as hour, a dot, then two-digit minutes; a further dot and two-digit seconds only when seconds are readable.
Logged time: 10.52
